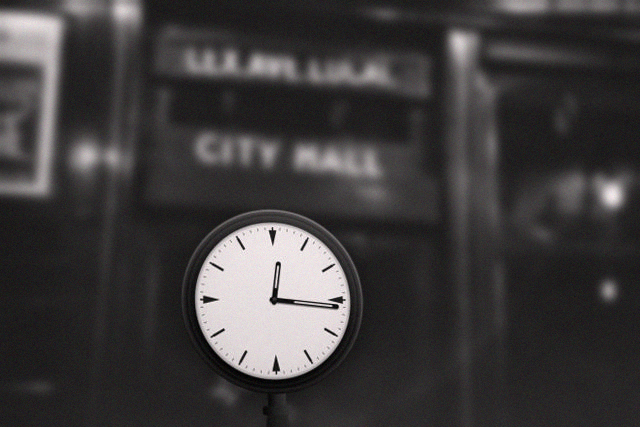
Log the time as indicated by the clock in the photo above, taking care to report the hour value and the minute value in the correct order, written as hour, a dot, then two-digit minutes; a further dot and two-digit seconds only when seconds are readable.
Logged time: 12.16
